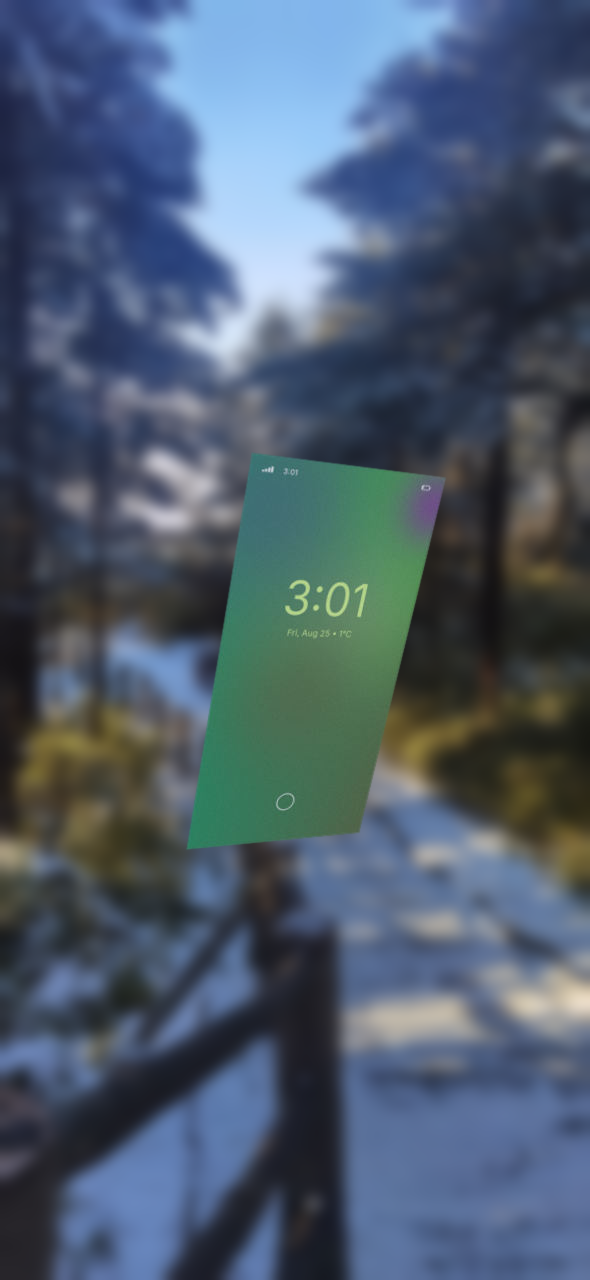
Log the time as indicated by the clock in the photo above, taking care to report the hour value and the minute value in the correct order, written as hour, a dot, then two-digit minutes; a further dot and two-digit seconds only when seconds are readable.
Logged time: 3.01
